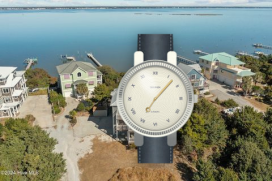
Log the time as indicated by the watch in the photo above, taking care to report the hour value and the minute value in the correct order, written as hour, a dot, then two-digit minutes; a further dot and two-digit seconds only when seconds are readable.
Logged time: 7.07
